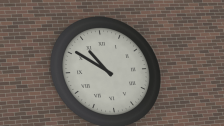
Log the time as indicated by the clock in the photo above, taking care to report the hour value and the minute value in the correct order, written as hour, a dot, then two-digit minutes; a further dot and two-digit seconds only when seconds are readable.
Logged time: 10.51
